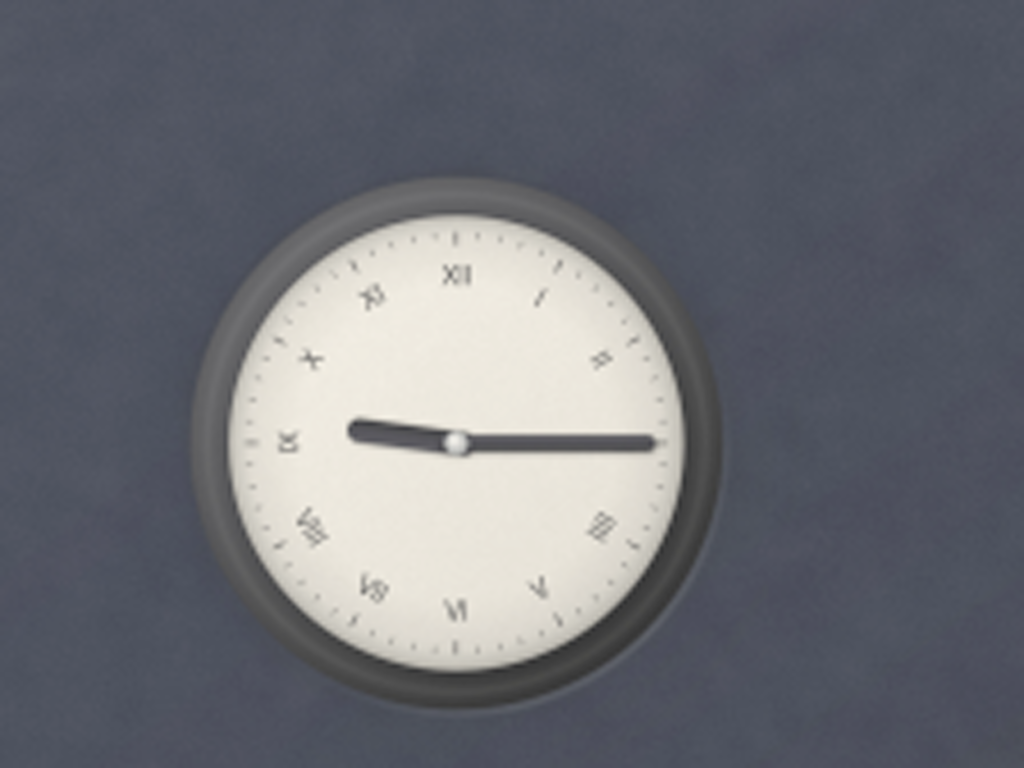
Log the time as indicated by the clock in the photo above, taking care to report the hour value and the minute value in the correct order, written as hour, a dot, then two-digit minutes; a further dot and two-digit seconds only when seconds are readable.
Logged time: 9.15
